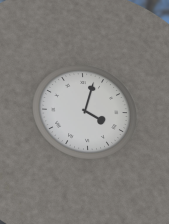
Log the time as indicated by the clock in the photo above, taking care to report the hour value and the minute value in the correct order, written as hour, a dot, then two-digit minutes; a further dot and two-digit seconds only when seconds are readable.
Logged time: 4.03
